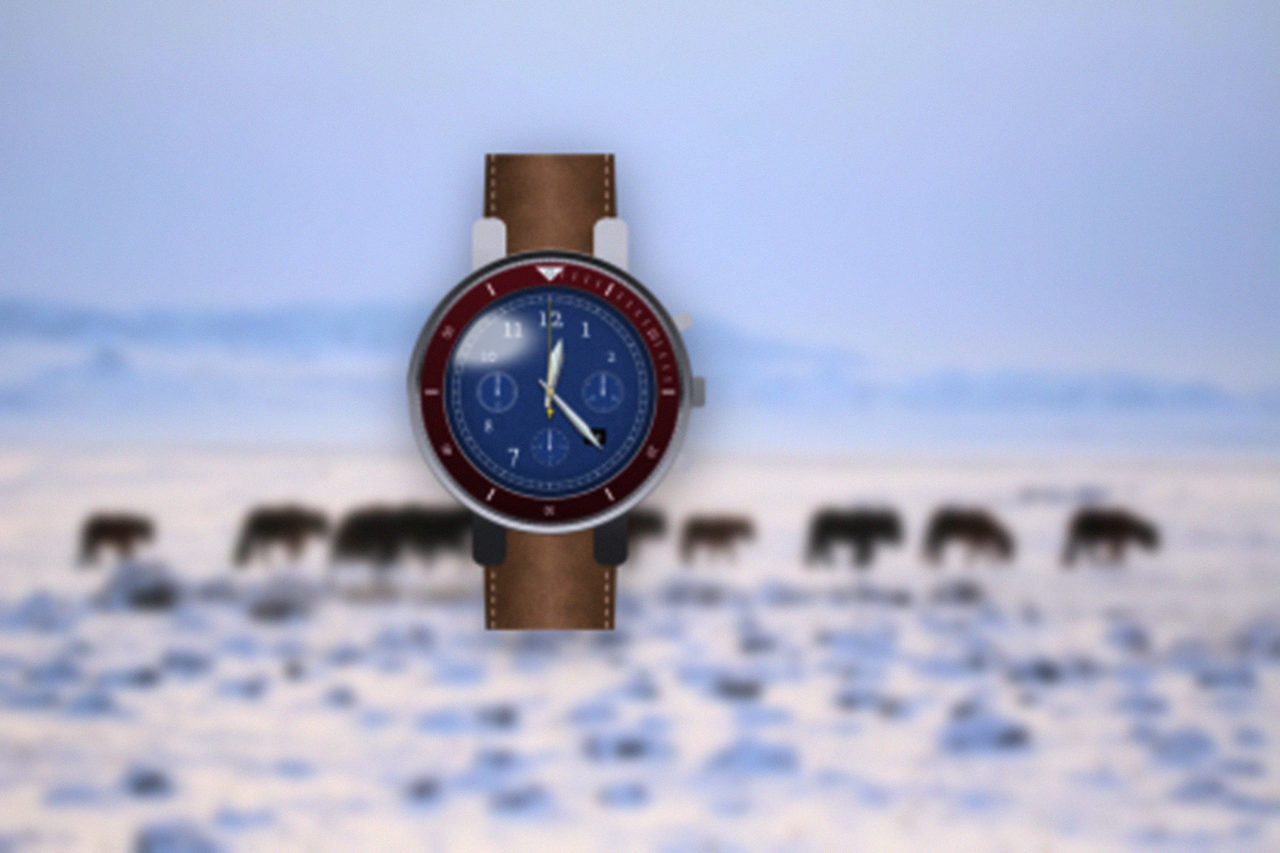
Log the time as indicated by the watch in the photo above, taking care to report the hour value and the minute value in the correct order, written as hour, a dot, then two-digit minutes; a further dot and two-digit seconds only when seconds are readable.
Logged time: 12.23
